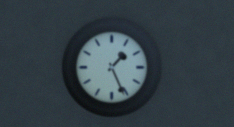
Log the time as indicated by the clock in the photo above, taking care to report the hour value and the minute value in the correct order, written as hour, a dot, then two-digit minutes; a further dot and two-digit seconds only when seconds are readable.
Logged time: 1.26
